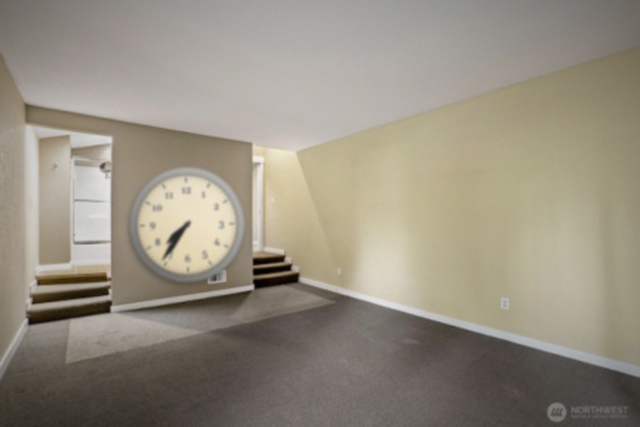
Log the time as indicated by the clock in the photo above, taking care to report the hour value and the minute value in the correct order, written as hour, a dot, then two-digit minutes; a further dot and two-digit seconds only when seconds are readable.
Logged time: 7.36
